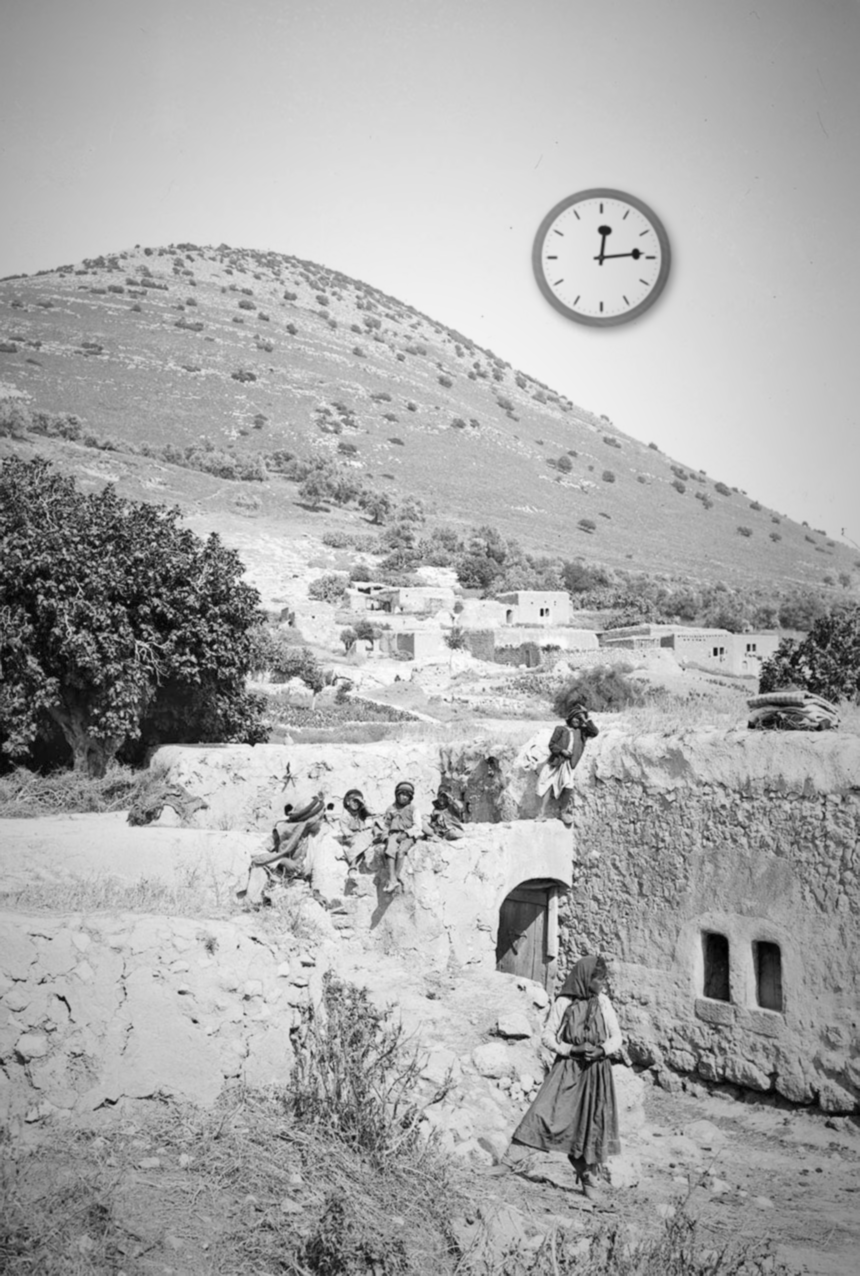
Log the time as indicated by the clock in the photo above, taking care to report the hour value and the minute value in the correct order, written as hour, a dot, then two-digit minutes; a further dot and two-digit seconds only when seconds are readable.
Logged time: 12.14
